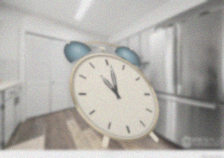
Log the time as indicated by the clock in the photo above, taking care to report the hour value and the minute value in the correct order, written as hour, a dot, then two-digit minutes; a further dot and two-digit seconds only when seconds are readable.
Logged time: 11.01
